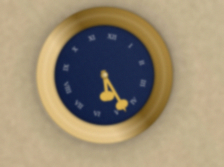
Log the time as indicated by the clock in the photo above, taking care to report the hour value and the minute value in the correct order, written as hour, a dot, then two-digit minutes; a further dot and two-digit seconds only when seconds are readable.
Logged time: 5.23
